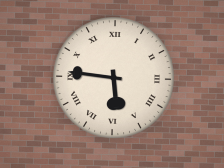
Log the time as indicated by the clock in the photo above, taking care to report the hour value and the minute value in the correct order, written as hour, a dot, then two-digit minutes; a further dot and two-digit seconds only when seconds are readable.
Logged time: 5.46
